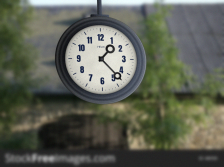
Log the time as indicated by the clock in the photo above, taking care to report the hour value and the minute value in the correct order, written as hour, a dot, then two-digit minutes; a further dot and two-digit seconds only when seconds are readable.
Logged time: 1.23
